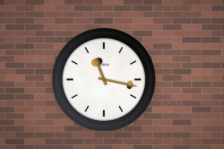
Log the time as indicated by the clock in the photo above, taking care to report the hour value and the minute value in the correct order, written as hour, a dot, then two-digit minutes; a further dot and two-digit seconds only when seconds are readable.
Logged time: 11.17
